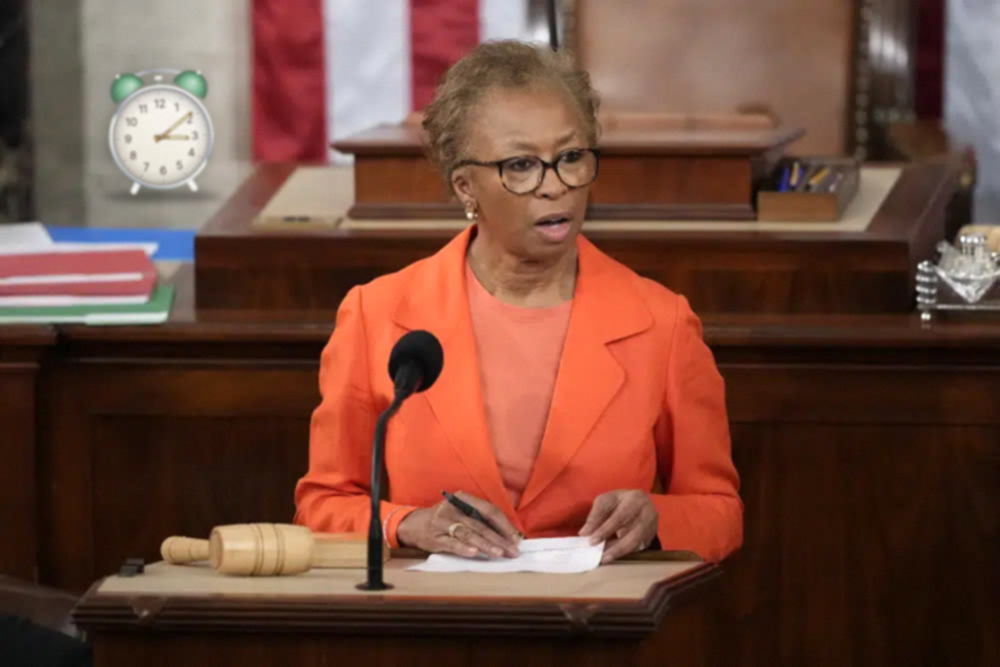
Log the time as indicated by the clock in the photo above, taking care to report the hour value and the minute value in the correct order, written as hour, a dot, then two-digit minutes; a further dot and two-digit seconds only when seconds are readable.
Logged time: 3.09
